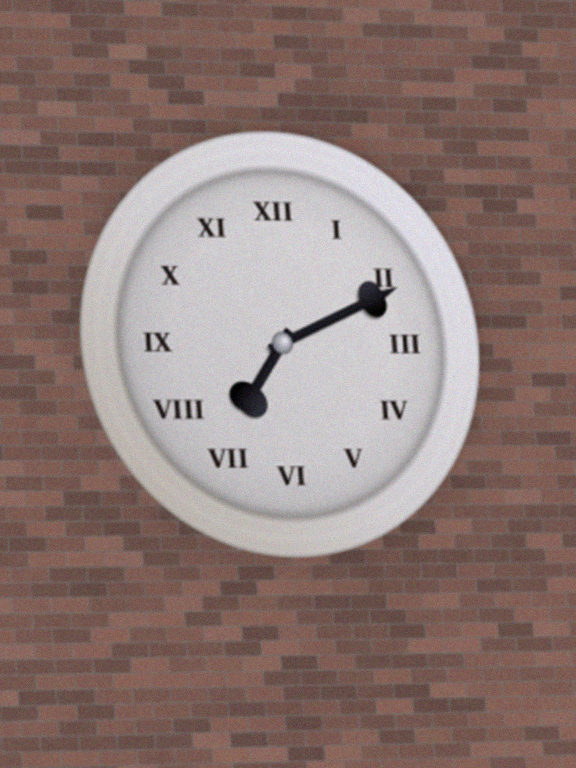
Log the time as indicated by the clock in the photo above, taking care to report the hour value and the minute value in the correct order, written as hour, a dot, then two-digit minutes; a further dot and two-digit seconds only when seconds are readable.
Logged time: 7.11
